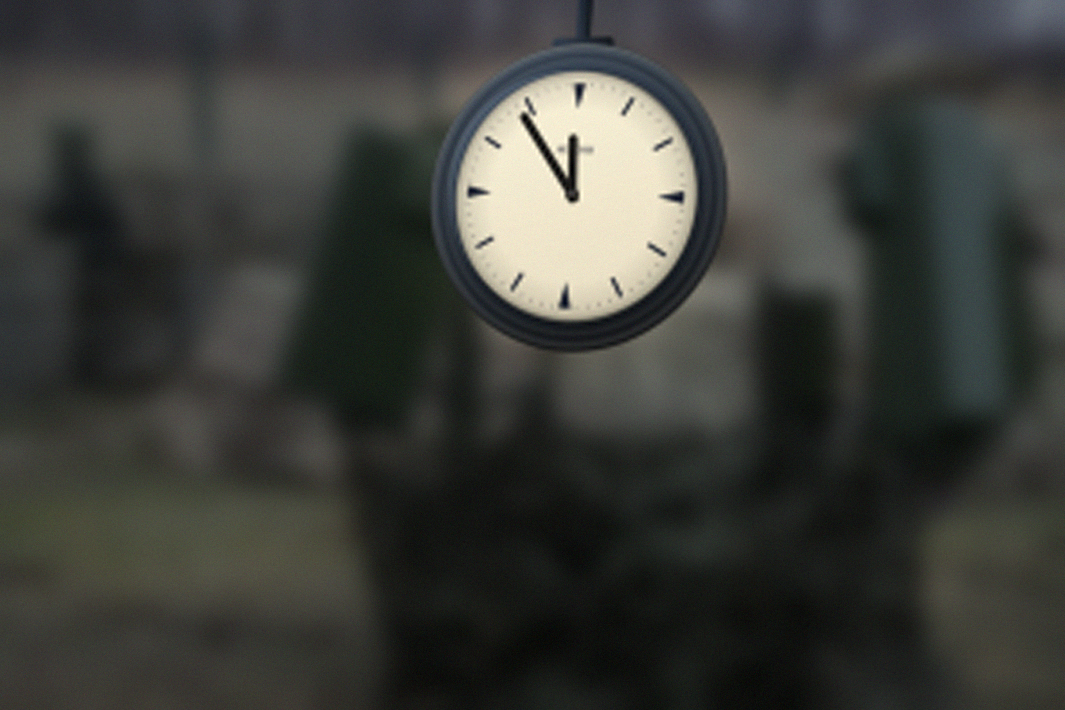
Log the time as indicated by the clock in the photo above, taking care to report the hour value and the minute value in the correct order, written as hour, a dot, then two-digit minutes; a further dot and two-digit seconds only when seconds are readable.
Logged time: 11.54
